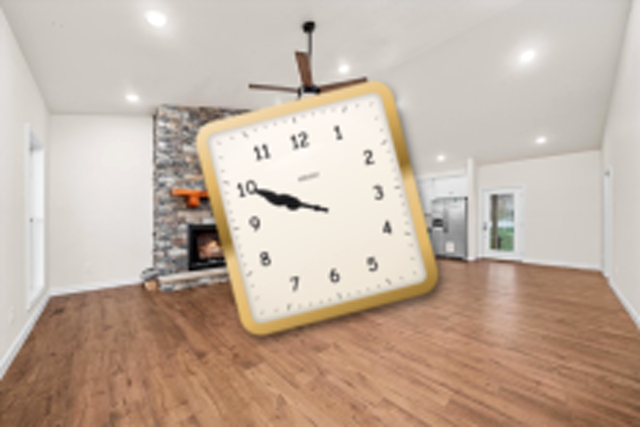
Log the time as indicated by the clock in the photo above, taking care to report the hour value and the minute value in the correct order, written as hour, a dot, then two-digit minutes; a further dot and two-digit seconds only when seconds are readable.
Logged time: 9.50
